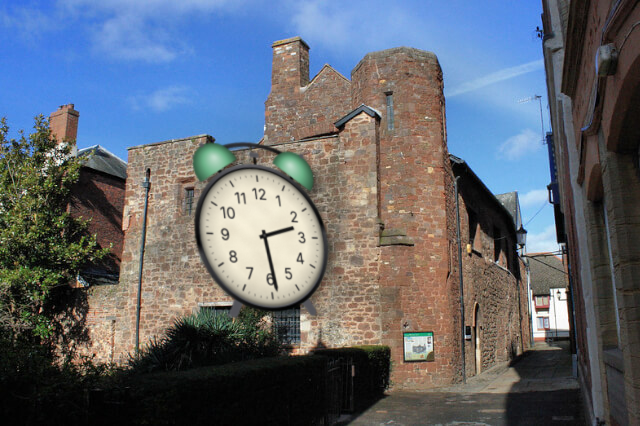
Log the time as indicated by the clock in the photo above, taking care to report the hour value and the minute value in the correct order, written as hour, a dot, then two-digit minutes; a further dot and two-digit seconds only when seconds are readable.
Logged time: 2.29
